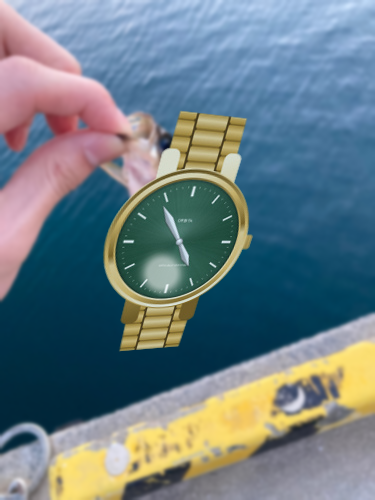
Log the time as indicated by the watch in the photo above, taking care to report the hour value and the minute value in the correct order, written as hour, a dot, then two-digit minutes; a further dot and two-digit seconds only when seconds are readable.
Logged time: 4.54
